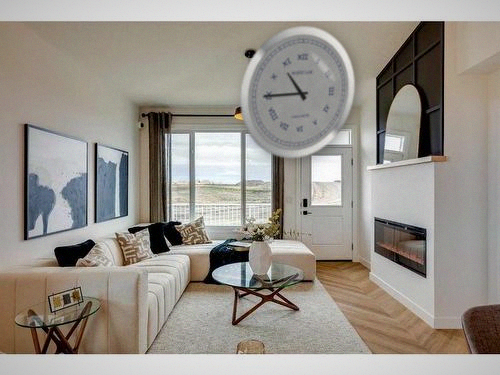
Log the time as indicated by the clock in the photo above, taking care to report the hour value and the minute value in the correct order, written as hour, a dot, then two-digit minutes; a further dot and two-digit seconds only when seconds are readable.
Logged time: 10.45
